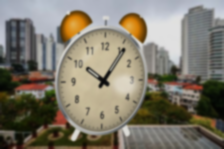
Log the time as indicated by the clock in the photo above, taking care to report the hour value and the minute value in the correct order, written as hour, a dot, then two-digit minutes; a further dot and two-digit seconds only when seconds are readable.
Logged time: 10.06
